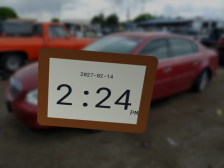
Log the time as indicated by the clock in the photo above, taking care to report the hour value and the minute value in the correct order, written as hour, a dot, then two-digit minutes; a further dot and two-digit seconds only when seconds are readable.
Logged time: 2.24
